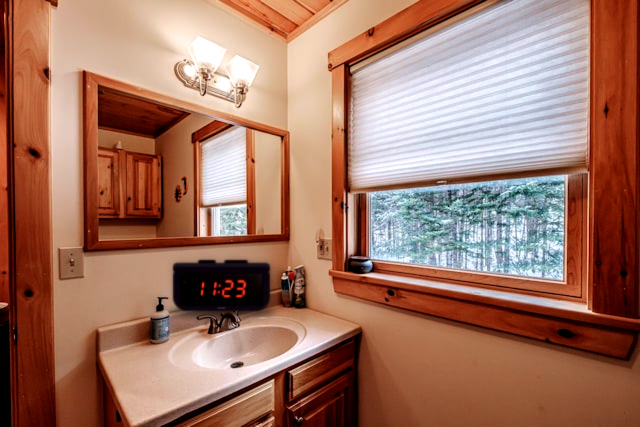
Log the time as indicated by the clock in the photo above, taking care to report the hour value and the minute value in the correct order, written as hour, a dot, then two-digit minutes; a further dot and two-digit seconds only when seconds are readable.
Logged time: 11.23
